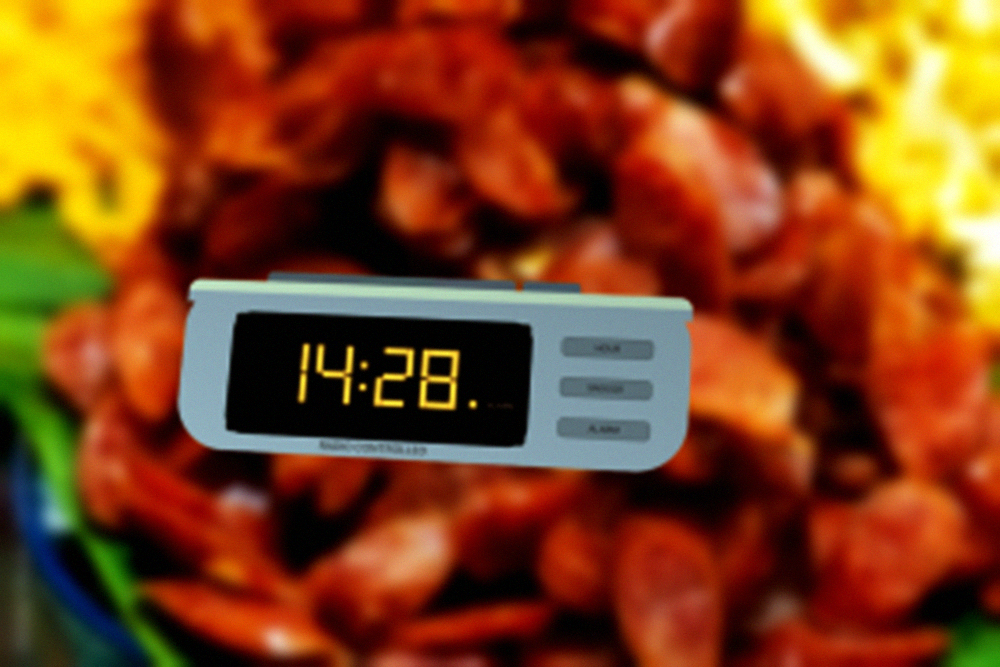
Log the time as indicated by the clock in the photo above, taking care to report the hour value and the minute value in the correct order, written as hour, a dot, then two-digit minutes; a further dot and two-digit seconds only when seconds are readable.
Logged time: 14.28
